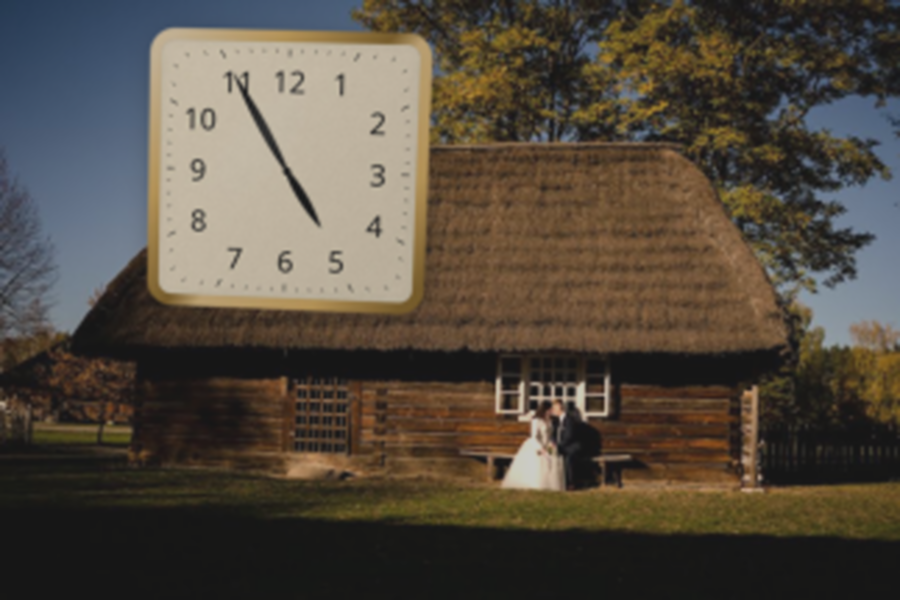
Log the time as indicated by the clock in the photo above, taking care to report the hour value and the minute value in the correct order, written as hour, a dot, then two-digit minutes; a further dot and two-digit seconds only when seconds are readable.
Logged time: 4.55
